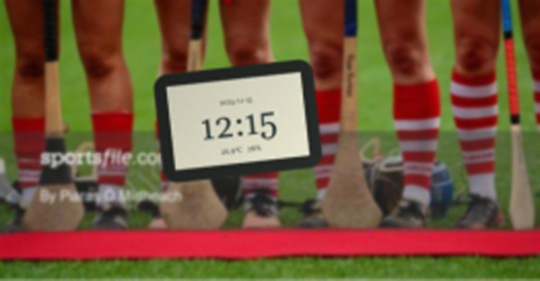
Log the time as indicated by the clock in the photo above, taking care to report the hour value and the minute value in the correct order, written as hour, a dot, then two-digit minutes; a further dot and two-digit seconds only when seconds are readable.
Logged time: 12.15
